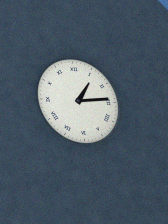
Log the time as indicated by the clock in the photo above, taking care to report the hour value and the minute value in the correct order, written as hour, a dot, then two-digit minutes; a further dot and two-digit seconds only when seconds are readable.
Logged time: 1.14
